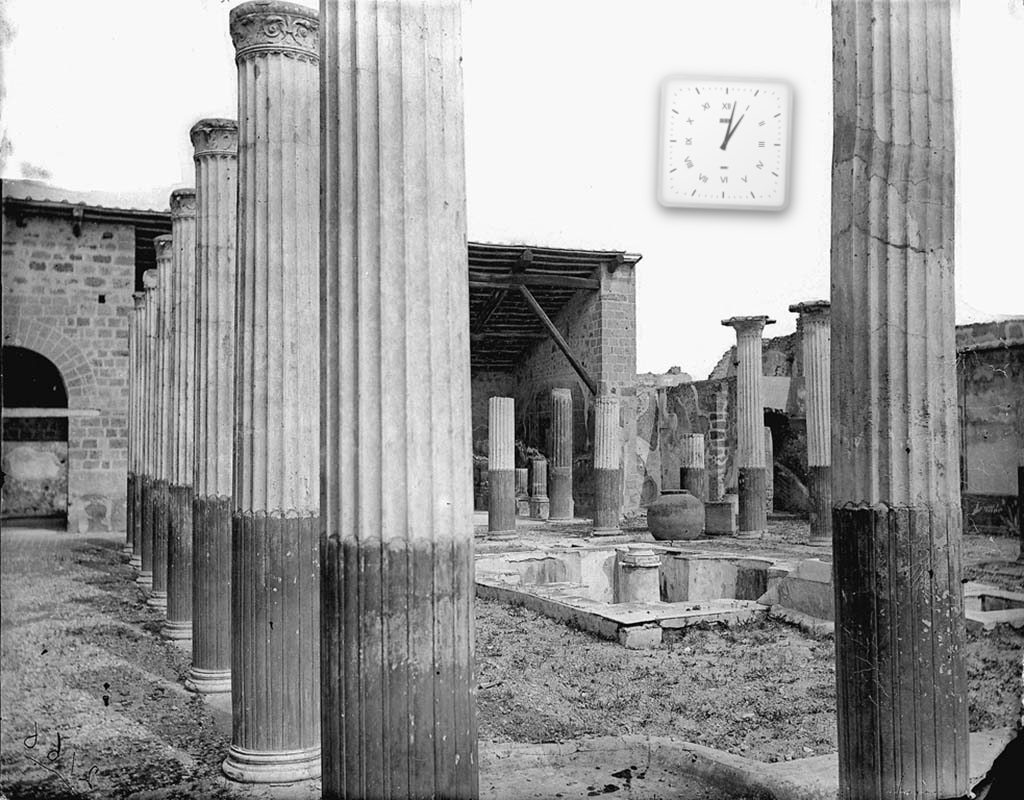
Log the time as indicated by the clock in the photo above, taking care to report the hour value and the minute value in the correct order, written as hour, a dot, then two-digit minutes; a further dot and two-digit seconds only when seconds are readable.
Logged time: 1.02
